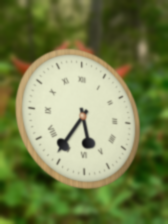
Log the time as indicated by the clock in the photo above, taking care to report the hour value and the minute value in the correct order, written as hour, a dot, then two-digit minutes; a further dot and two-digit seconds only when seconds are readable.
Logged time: 5.36
